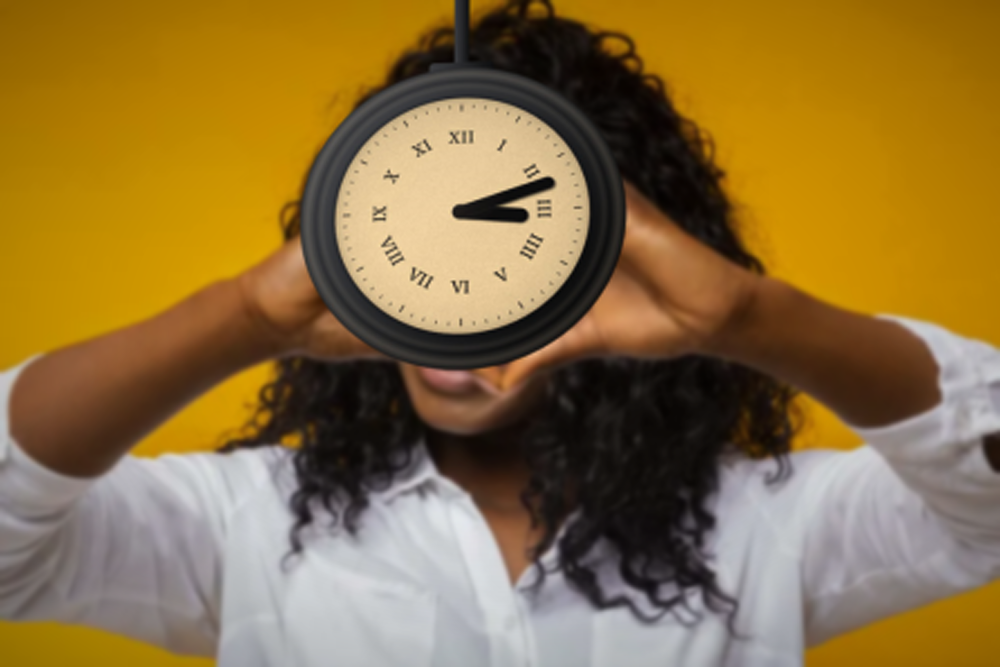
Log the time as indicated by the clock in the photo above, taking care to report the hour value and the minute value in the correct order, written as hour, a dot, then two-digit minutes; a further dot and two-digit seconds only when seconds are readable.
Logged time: 3.12
